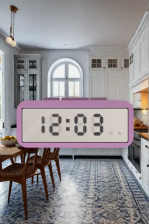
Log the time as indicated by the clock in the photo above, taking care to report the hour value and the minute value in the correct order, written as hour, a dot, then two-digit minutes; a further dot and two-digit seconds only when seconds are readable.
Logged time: 12.03
